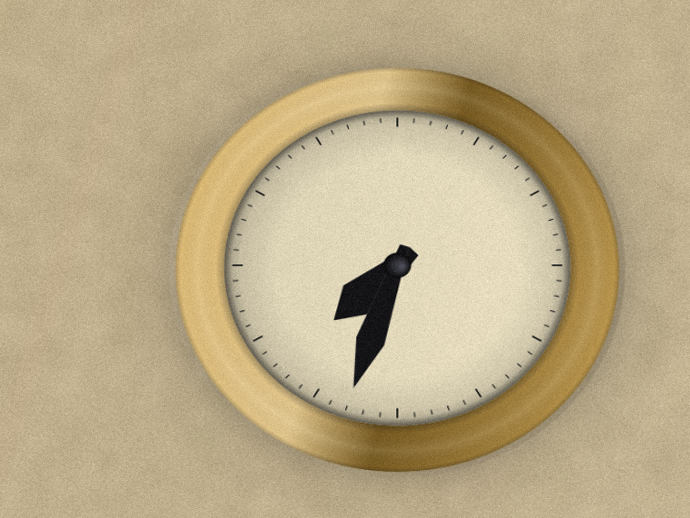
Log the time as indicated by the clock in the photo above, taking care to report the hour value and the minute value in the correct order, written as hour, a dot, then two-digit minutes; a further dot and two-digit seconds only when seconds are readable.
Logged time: 7.33
